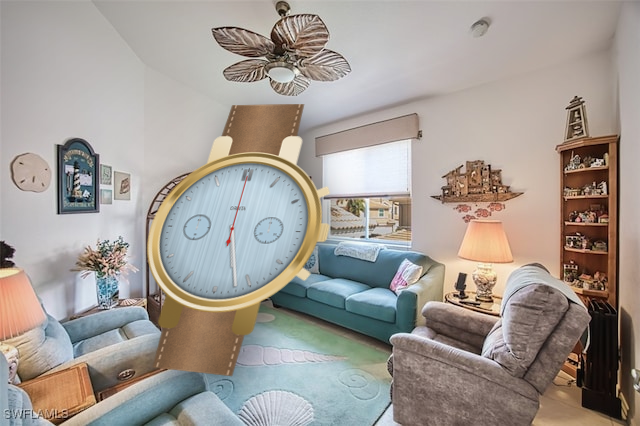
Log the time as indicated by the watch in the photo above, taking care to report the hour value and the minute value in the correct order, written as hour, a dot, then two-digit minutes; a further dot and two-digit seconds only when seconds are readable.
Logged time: 5.27
